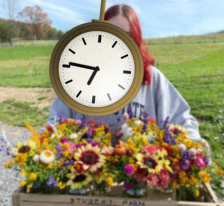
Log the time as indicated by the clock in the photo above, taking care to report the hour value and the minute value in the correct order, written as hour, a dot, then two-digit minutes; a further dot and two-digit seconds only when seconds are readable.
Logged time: 6.46
